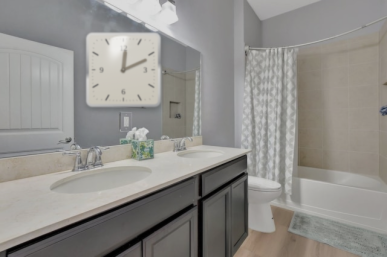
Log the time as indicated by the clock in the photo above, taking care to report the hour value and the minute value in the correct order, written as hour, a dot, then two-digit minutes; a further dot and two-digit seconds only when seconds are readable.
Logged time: 12.11
